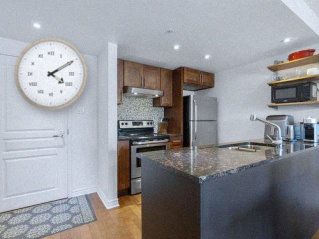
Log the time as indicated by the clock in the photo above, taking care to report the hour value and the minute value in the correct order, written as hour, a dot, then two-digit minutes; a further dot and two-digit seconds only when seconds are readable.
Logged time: 4.10
